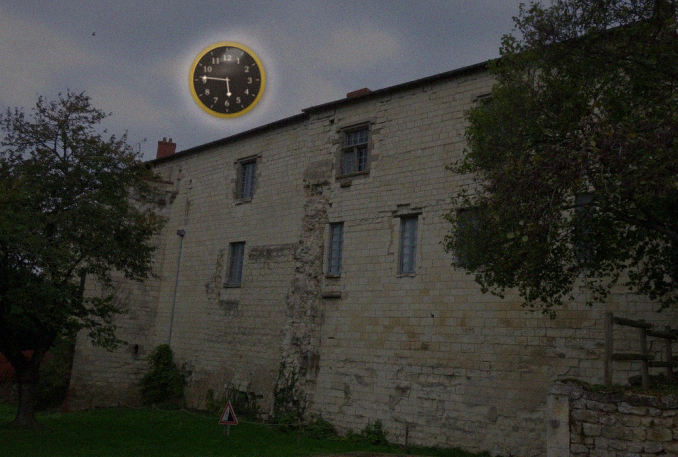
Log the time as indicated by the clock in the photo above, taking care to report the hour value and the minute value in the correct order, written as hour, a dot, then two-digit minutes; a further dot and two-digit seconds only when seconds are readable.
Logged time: 5.46
